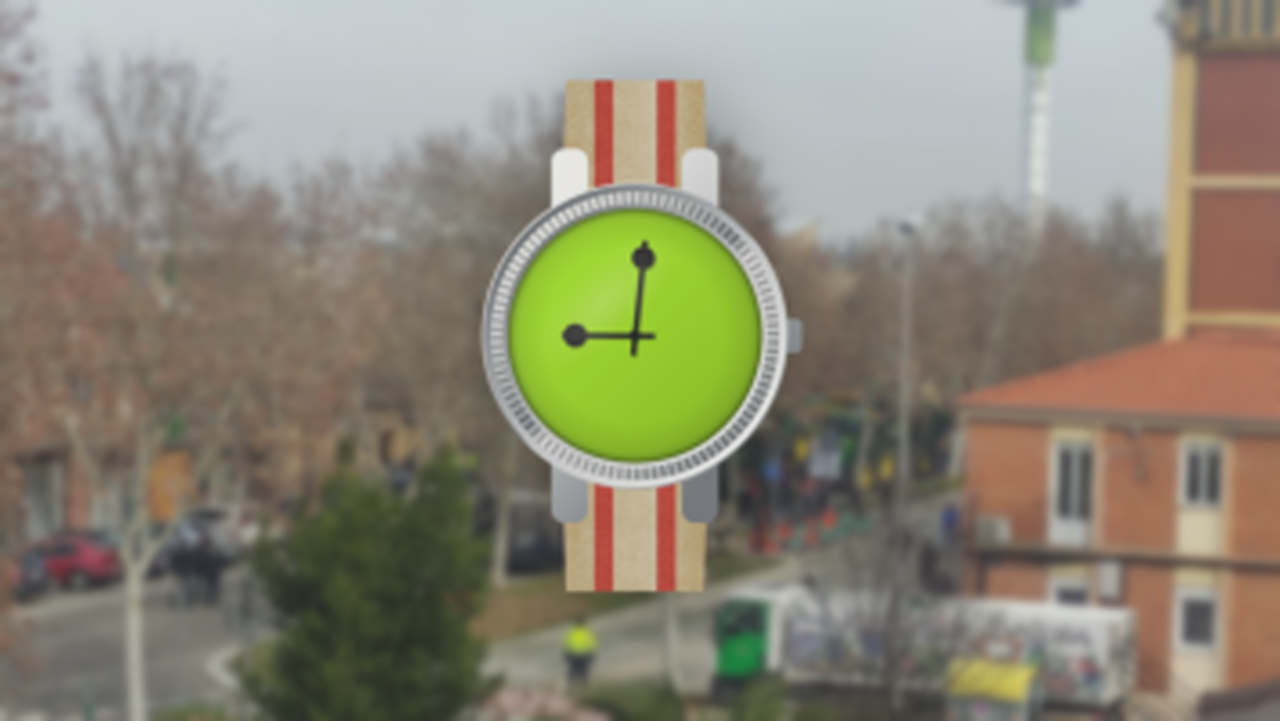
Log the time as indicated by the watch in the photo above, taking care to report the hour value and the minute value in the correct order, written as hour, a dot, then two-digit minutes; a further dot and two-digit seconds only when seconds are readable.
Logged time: 9.01
